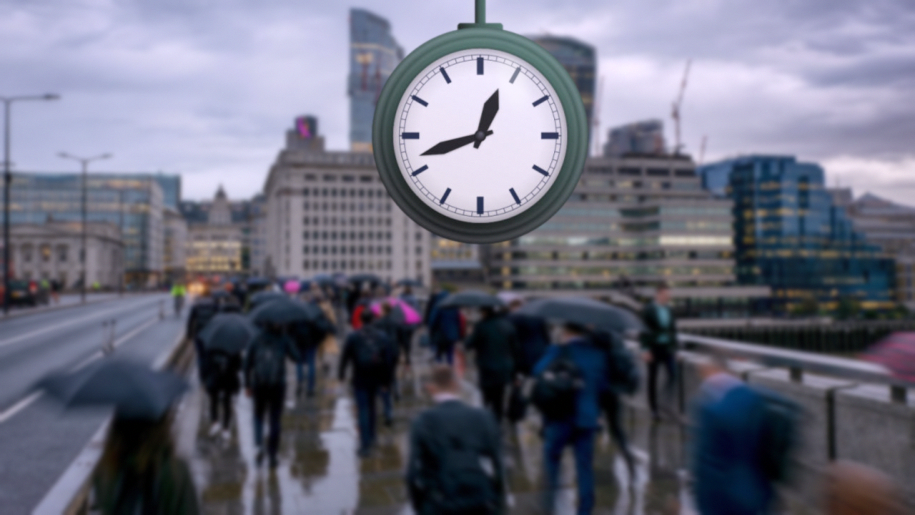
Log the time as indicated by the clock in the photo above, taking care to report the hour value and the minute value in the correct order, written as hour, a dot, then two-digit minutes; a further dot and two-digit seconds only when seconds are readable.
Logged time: 12.42
